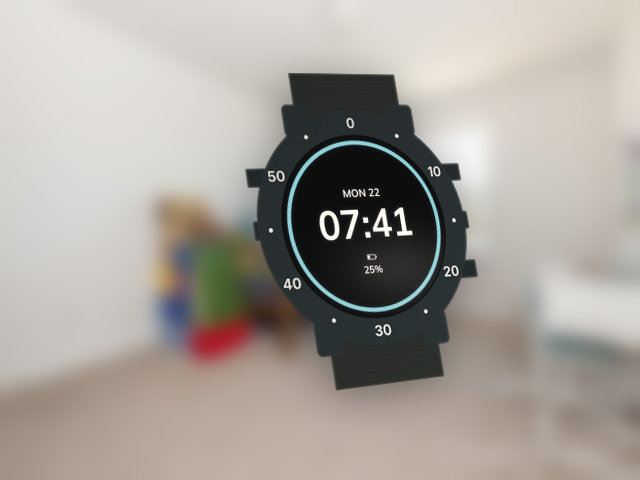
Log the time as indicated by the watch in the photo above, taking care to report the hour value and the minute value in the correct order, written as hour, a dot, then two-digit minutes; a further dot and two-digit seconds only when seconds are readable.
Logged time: 7.41
